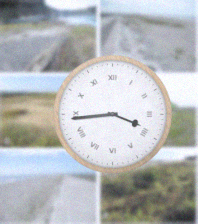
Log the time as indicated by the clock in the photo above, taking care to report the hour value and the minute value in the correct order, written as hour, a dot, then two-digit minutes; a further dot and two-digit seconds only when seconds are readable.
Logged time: 3.44
